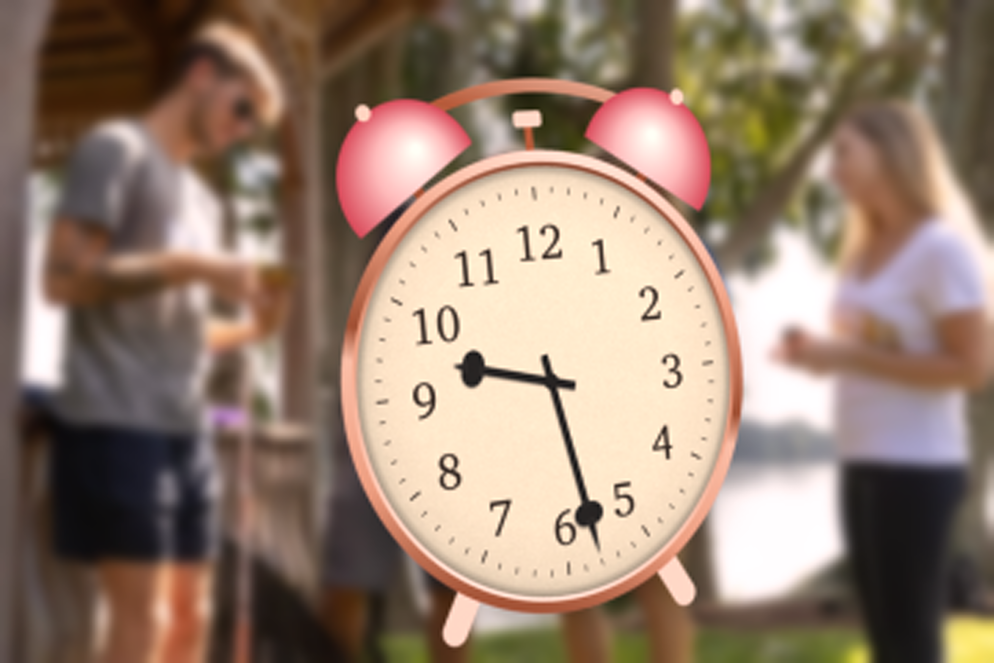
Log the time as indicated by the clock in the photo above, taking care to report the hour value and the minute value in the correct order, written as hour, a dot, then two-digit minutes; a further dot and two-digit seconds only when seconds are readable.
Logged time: 9.28
